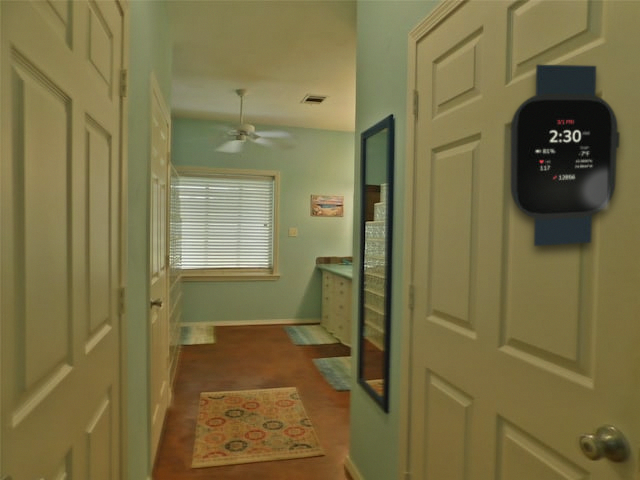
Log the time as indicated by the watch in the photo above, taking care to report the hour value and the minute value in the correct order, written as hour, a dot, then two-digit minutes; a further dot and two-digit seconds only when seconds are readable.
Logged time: 2.30
